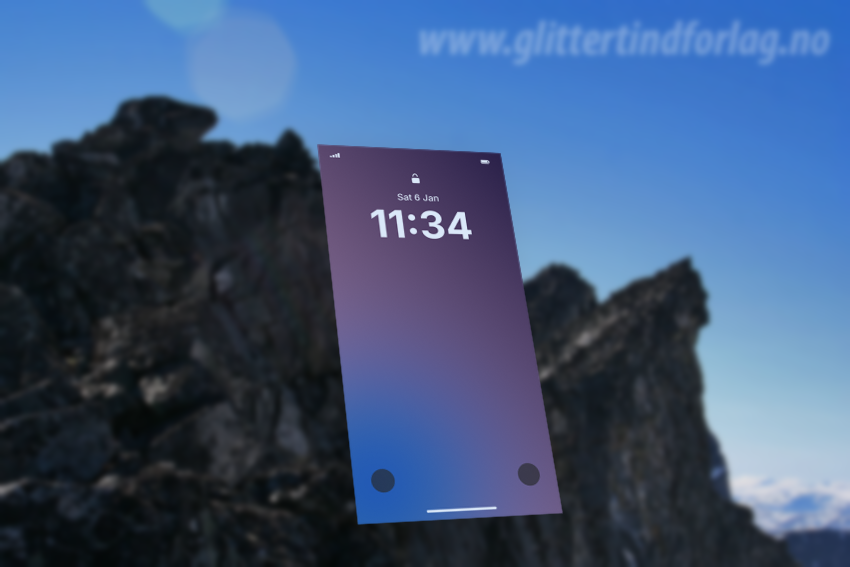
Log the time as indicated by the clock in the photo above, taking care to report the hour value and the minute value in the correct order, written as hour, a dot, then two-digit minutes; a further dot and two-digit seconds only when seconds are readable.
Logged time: 11.34
